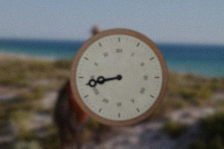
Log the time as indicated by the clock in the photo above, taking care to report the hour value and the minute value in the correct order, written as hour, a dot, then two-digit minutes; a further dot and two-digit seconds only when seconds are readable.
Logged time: 8.43
